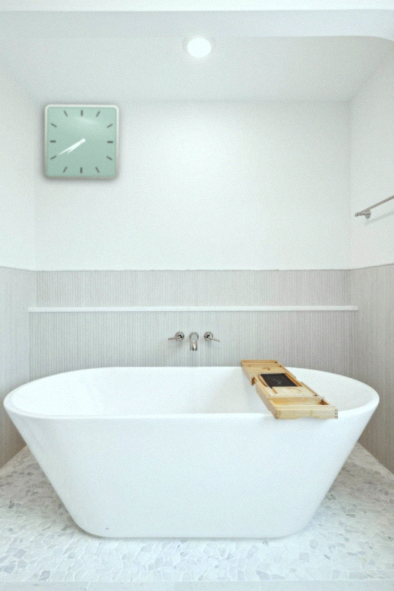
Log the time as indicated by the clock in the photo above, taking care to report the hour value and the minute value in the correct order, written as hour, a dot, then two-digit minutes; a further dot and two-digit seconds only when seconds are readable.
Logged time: 7.40
